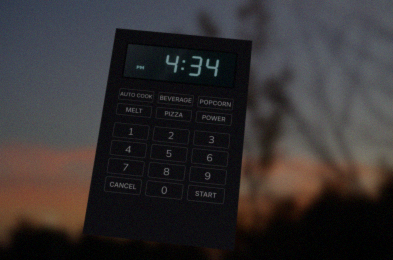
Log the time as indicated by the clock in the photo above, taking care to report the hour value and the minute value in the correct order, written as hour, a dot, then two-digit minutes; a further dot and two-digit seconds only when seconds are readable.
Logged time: 4.34
